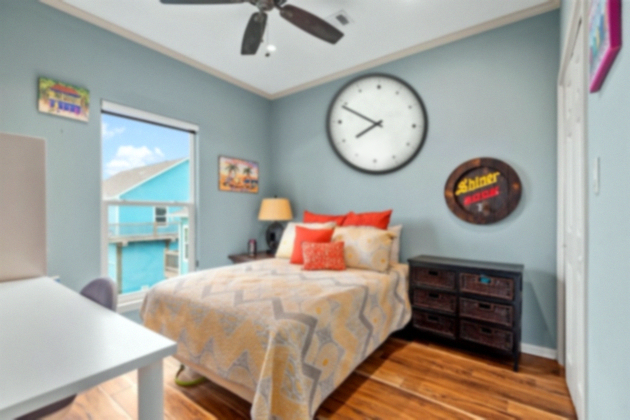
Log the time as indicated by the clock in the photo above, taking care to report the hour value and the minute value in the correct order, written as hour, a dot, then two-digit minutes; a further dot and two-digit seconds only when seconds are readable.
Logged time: 7.49
